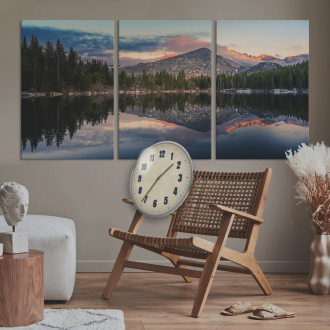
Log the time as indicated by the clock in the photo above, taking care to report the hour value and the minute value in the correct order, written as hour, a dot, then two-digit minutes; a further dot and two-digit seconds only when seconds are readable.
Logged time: 1.36
